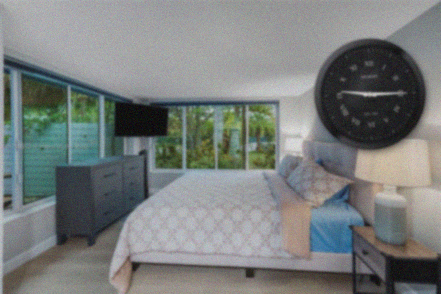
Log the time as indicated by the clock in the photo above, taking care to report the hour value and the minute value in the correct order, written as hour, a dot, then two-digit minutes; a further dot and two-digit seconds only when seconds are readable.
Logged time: 9.15
